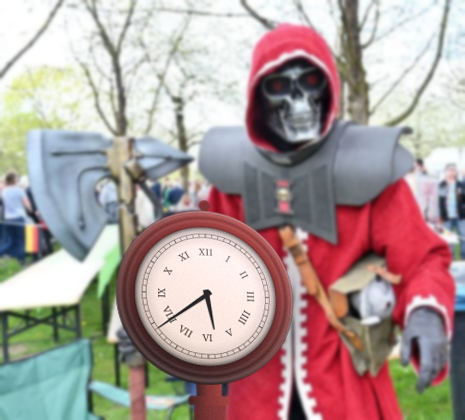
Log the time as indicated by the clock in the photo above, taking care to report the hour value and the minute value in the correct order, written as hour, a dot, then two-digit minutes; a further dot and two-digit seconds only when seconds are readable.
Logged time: 5.39
